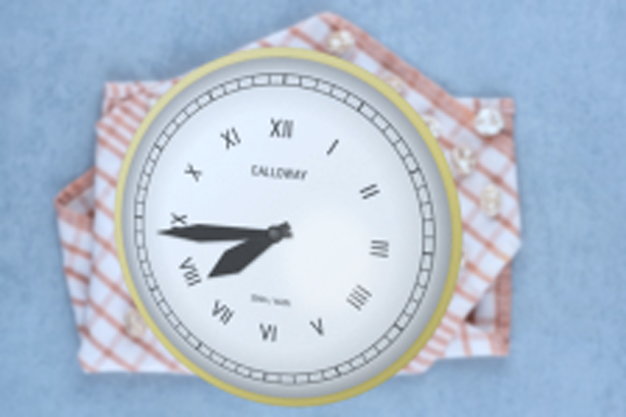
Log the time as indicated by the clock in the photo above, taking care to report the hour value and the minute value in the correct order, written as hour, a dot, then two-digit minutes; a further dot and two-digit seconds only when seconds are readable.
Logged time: 7.44
